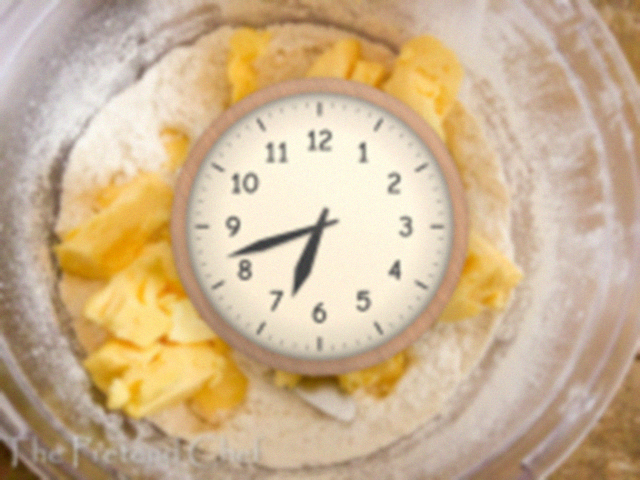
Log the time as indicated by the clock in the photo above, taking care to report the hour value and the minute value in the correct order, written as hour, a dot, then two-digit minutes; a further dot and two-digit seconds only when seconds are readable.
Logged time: 6.42
